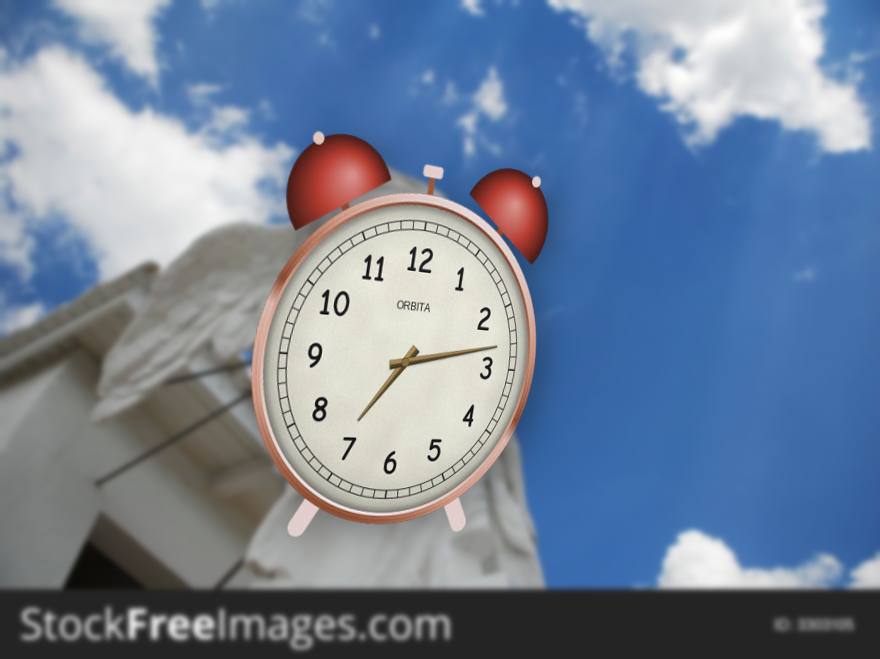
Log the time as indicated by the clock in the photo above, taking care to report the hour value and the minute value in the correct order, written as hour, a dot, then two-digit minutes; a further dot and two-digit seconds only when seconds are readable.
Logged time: 7.13
